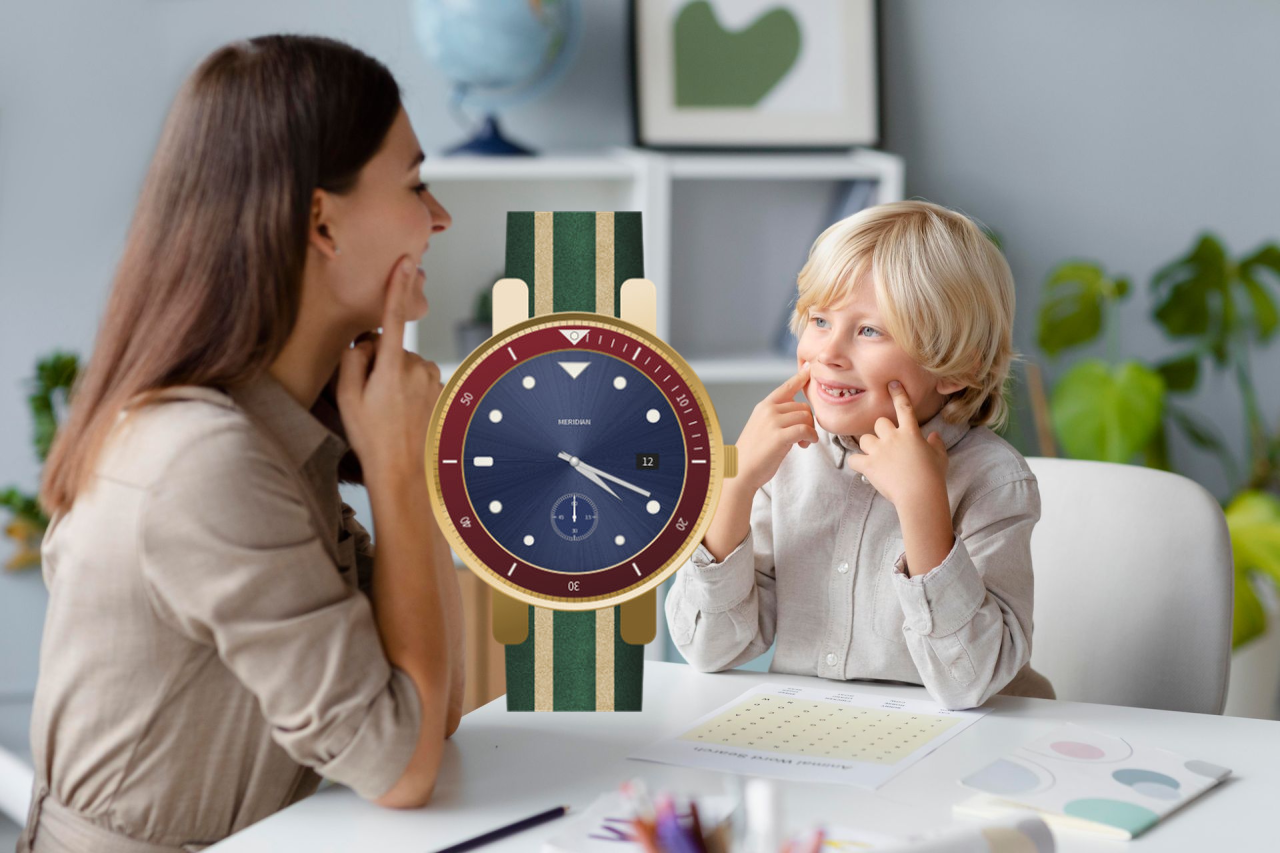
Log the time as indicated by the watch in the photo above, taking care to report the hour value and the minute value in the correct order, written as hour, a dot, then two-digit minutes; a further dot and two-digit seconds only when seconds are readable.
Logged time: 4.19
